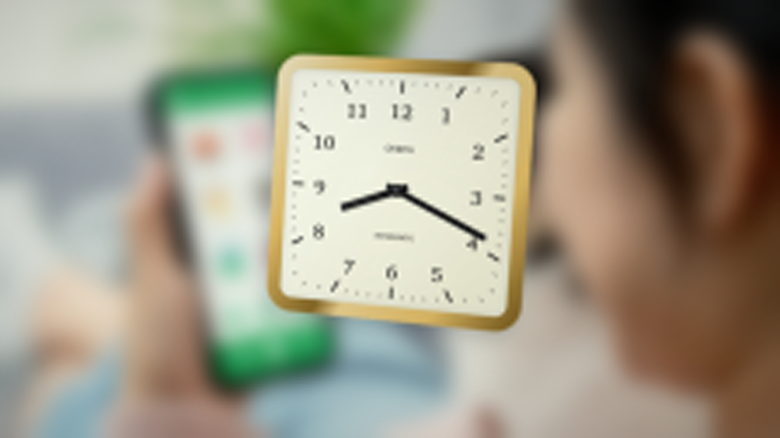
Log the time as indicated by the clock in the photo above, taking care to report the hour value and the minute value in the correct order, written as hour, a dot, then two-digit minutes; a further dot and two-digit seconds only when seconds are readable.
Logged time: 8.19
